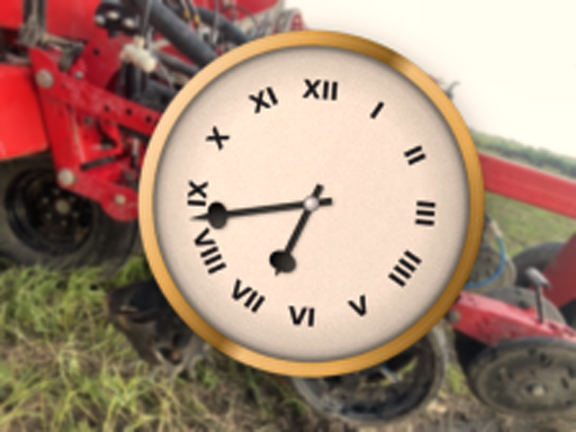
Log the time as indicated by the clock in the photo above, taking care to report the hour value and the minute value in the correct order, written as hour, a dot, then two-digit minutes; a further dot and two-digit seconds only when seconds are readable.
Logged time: 6.43
